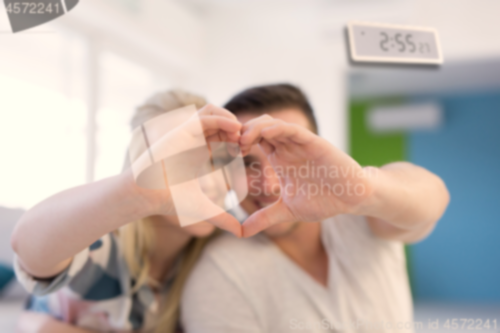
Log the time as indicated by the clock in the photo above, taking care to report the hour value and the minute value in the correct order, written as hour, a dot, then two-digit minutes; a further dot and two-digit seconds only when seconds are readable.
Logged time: 2.55
